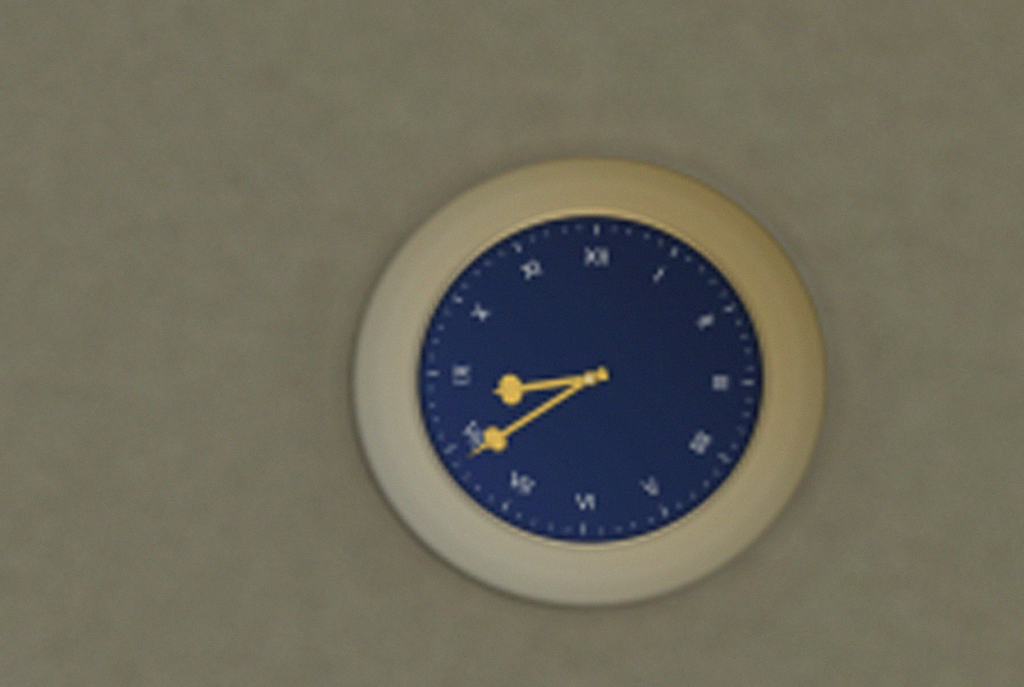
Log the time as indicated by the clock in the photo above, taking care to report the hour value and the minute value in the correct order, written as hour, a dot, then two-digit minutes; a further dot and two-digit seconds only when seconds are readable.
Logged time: 8.39
